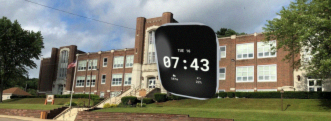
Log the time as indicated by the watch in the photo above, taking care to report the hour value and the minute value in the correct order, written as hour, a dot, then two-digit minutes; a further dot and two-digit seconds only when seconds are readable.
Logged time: 7.43
